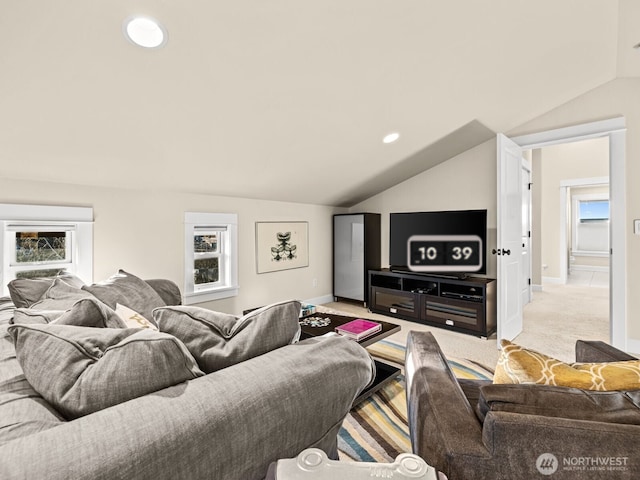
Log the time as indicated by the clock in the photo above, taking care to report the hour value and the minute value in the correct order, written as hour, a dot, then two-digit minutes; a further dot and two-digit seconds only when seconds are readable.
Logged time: 10.39
